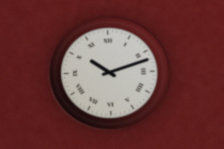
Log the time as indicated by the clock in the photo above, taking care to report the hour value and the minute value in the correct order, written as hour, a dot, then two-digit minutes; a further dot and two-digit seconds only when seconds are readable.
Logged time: 10.12
